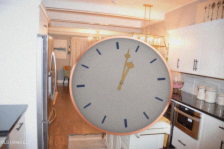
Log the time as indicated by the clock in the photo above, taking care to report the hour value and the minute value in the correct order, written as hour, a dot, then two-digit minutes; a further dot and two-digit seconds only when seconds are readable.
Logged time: 1.03
